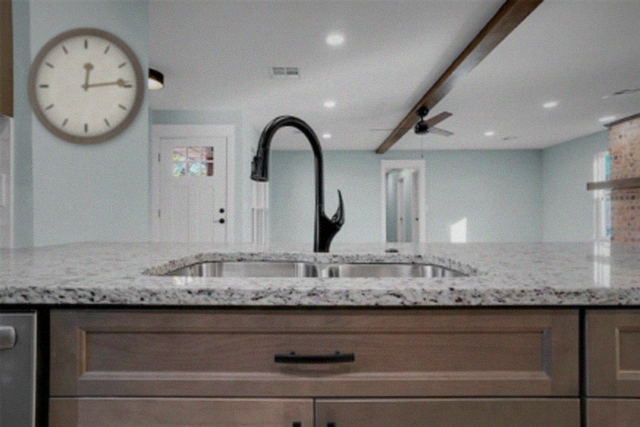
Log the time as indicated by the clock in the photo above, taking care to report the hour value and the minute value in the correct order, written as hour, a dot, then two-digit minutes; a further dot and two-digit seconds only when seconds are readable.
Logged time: 12.14
